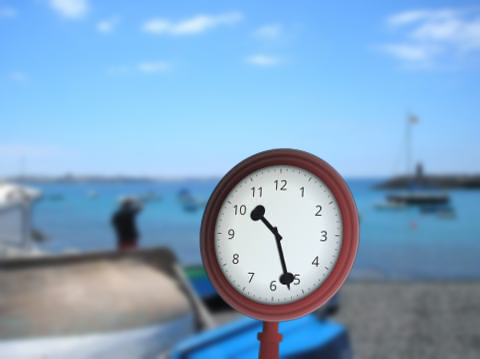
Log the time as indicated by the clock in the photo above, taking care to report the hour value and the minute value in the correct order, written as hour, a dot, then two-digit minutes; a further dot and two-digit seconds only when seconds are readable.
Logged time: 10.27
